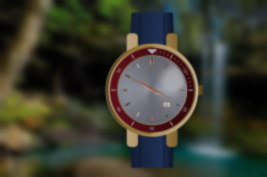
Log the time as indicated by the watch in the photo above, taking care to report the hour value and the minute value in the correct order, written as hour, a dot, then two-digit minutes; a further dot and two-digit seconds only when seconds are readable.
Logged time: 3.50
